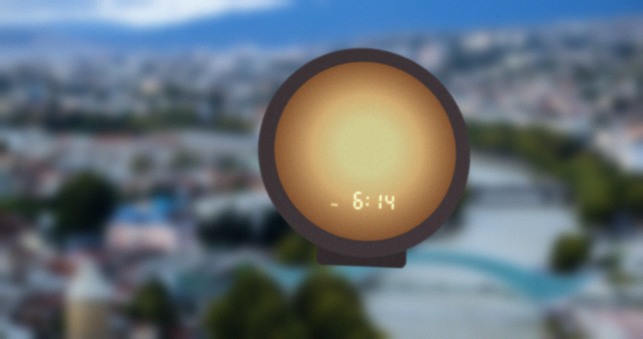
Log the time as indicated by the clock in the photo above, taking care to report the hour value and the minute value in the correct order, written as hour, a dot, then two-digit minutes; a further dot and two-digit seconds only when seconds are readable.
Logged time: 6.14
